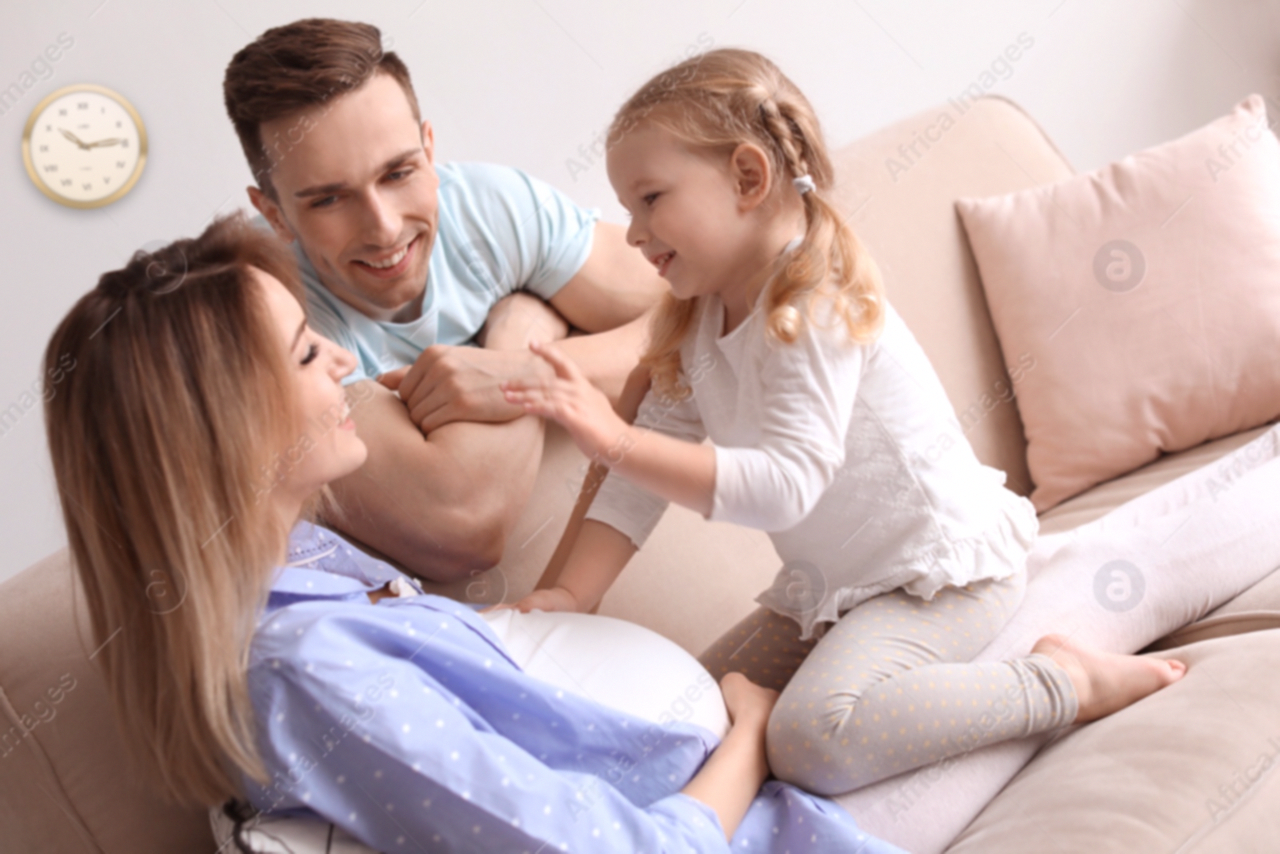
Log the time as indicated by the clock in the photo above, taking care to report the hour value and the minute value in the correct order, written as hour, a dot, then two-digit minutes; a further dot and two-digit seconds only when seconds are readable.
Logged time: 10.14
